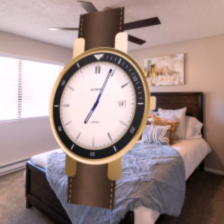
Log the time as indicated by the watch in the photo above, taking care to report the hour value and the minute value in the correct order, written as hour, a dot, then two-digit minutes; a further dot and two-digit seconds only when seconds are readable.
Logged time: 7.04
